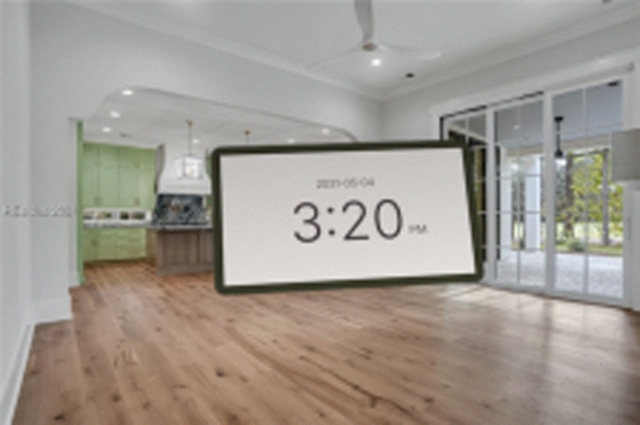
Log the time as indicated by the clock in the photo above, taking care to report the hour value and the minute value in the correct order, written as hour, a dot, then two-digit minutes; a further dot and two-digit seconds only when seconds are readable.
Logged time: 3.20
